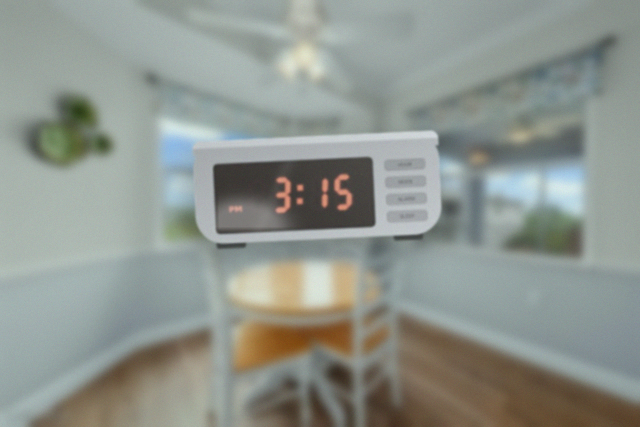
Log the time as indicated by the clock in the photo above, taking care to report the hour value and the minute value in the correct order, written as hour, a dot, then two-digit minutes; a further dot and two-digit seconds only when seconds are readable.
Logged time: 3.15
